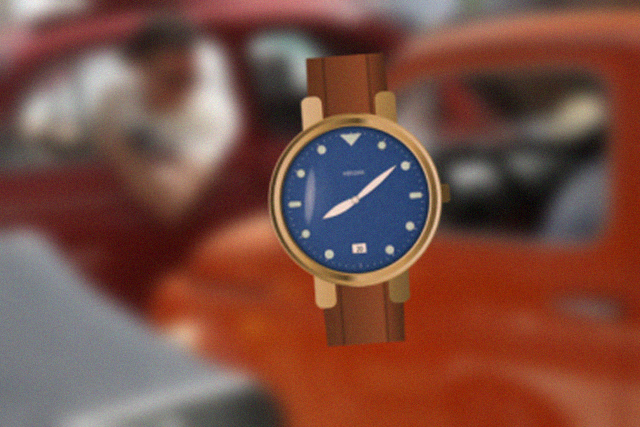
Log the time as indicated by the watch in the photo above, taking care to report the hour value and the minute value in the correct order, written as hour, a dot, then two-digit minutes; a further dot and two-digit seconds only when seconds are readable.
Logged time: 8.09
